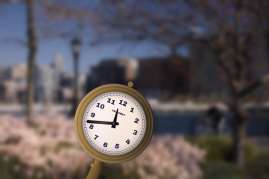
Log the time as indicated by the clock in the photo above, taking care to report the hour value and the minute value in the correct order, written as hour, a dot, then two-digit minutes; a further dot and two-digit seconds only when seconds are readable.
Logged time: 11.42
